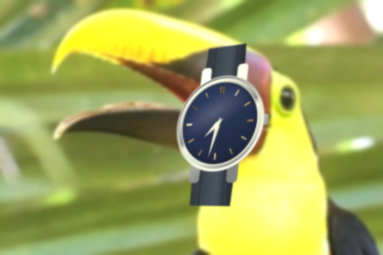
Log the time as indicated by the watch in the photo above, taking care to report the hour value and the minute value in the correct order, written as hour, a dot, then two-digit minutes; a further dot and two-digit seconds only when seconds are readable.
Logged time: 7.32
